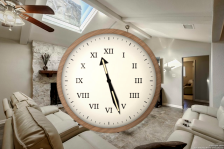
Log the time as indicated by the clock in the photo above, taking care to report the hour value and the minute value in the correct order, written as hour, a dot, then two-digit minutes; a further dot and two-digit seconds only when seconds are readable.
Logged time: 11.27
